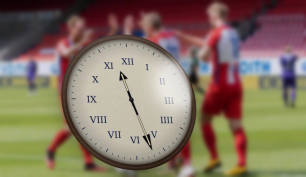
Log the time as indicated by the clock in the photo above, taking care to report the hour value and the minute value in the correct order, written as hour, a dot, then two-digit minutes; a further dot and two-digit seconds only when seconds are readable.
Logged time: 11.27
